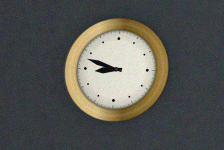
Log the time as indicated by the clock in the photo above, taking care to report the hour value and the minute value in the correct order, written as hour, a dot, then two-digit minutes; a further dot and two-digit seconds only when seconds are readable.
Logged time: 8.48
